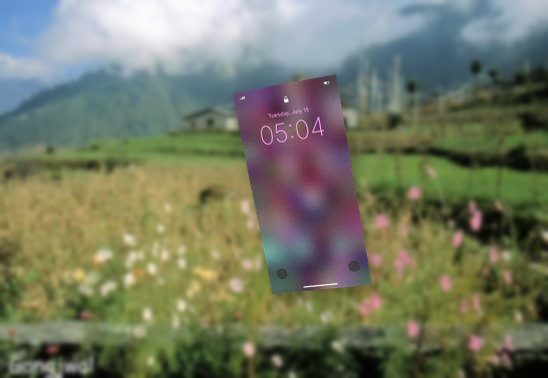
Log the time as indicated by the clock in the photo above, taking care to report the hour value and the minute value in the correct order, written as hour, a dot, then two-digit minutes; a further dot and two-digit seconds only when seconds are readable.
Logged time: 5.04
